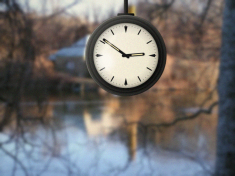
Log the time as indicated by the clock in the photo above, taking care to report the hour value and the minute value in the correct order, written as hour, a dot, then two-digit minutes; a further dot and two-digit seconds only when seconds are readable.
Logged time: 2.51
